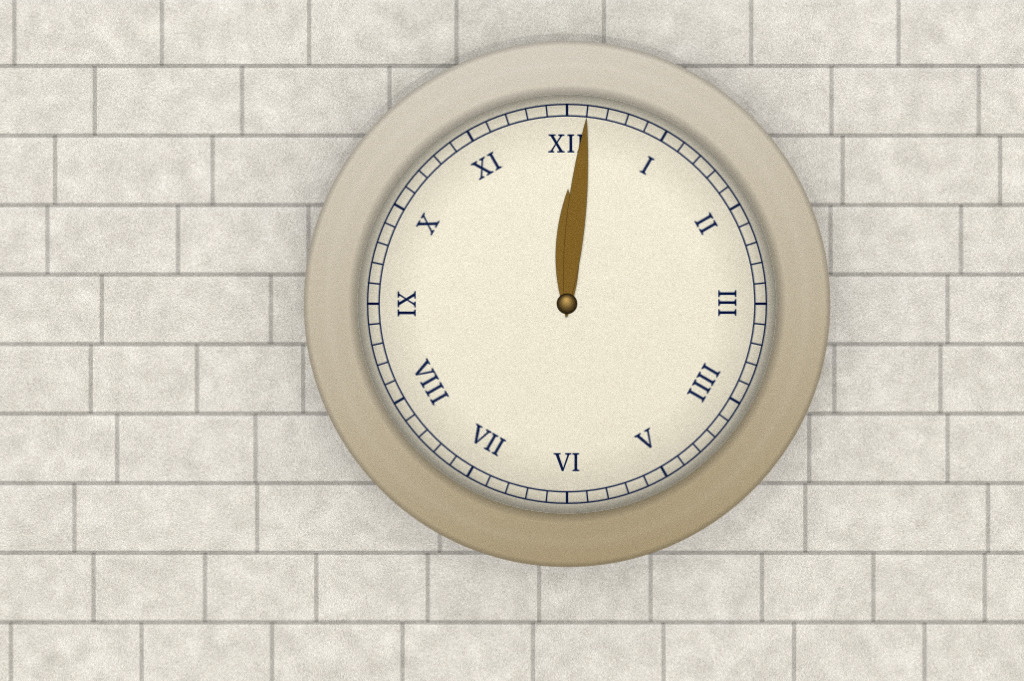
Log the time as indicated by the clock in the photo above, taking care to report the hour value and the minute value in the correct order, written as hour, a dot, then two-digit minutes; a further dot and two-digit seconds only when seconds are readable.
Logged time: 12.01
